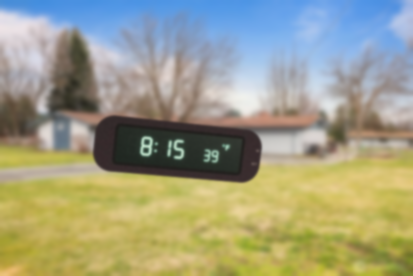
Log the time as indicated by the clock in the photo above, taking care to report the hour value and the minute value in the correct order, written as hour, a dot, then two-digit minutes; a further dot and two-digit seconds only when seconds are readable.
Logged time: 8.15
